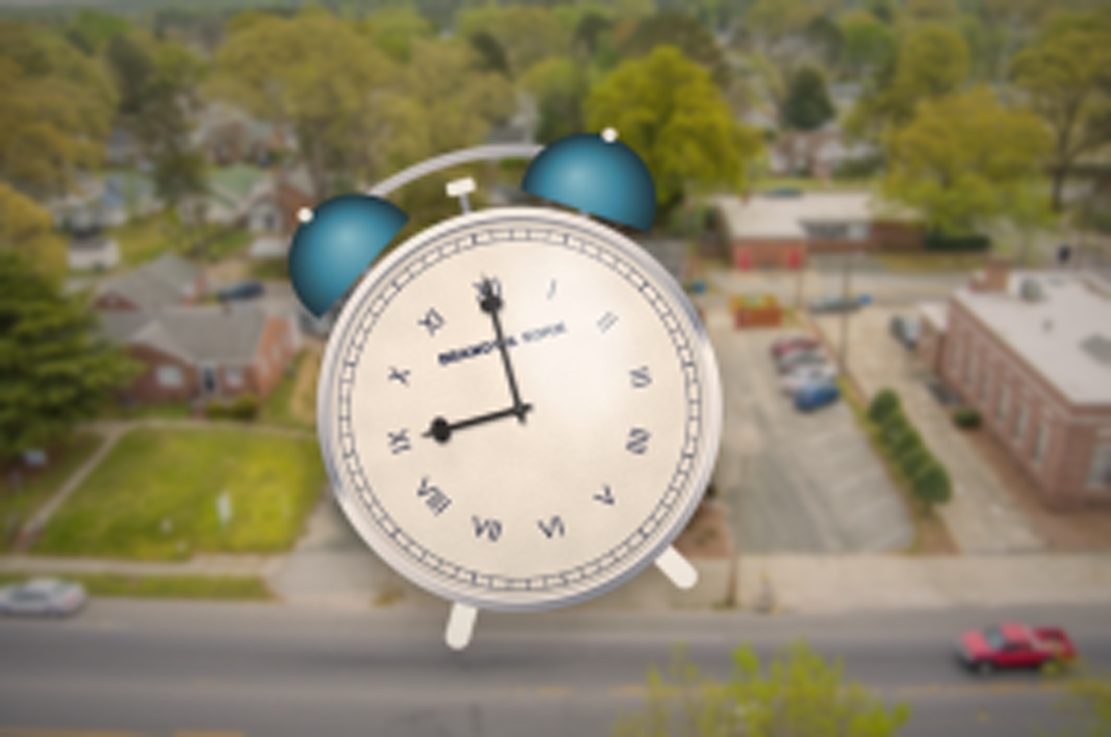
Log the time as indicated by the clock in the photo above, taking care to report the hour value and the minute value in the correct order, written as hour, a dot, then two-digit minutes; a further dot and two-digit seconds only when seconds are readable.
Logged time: 9.00
